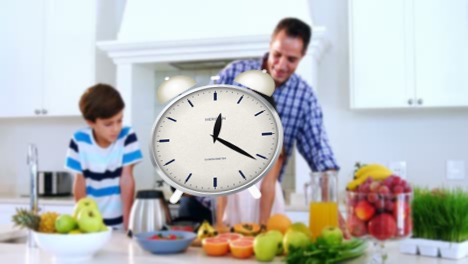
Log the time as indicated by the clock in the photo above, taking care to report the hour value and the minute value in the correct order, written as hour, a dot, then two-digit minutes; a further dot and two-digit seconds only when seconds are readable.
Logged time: 12.21
